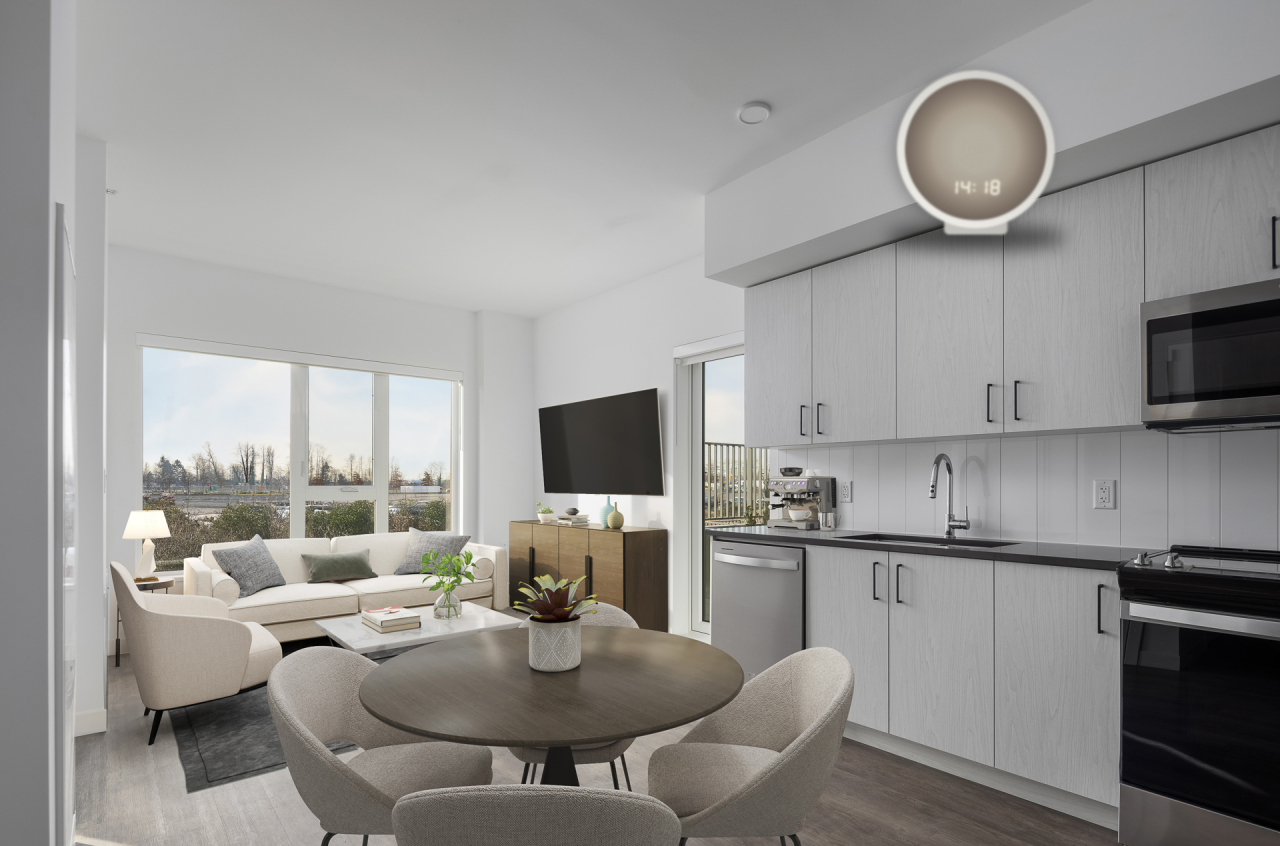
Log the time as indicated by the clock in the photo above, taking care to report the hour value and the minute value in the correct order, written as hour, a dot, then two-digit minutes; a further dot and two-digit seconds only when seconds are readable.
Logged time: 14.18
